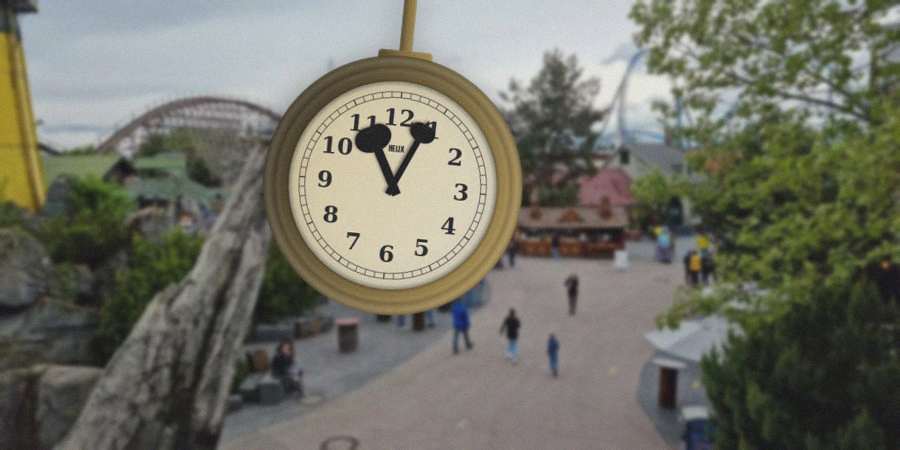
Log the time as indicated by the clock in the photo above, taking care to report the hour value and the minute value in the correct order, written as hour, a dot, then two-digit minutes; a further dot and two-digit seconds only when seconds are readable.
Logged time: 11.04
